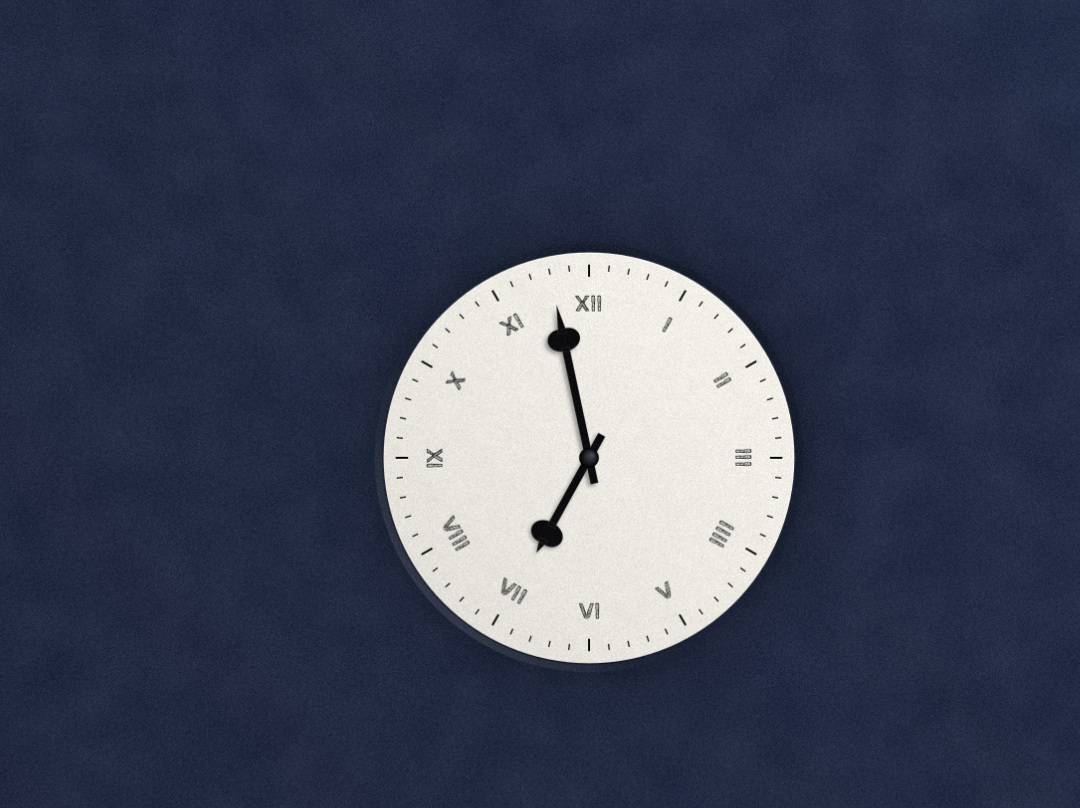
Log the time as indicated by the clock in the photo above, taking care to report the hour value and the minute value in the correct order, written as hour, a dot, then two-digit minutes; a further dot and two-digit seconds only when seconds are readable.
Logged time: 6.58
